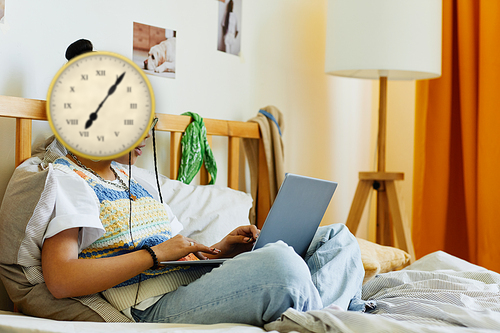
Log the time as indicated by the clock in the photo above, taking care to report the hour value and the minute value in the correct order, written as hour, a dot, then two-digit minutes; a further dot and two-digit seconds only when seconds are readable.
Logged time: 7.06
